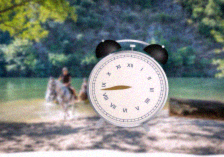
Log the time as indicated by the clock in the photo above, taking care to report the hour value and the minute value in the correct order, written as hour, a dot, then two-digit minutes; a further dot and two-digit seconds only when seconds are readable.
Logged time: 8.43
